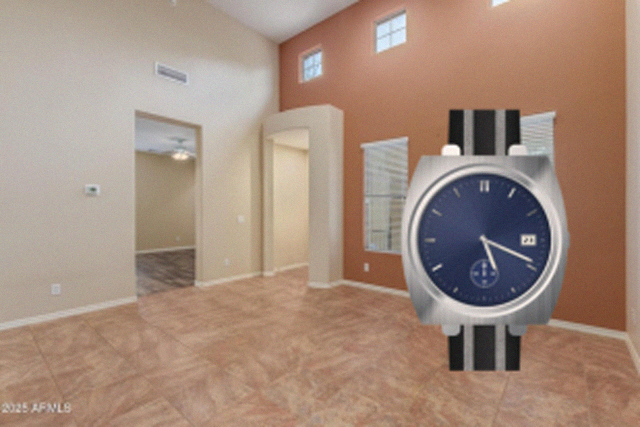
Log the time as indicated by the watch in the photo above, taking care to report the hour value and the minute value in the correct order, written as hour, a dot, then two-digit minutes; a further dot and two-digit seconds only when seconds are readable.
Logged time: 5.19
